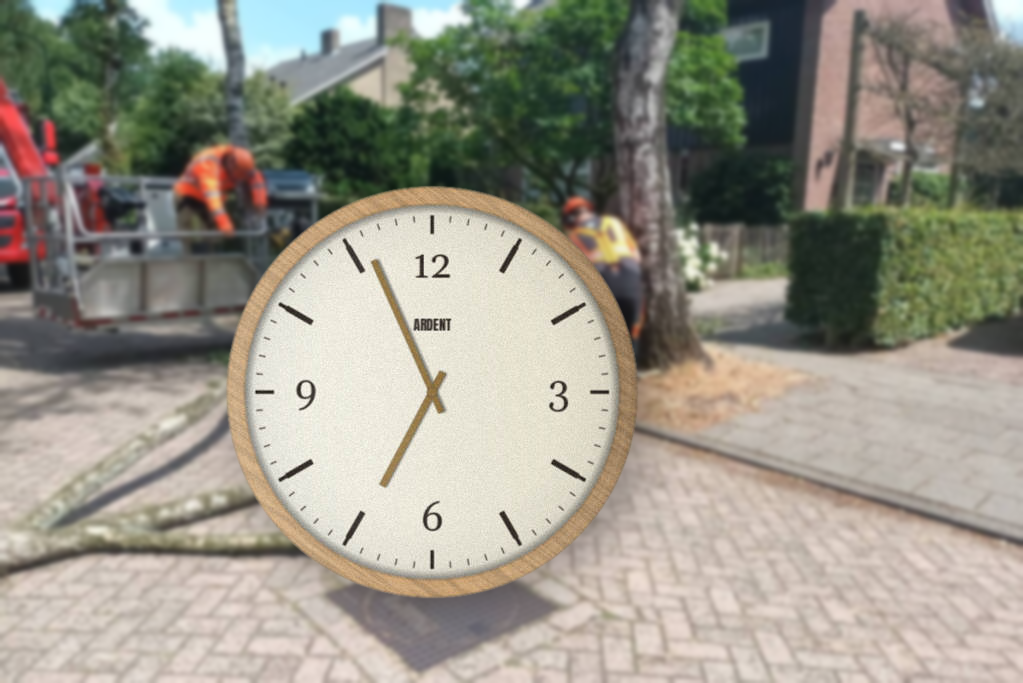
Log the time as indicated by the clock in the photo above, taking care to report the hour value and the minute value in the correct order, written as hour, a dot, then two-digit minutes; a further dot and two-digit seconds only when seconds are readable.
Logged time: 6.56
